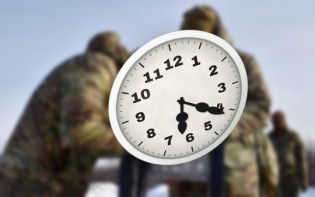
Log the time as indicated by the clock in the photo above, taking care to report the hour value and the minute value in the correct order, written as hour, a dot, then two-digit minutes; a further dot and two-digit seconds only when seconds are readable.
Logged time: 6.21
